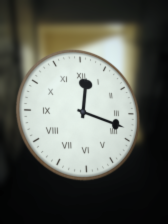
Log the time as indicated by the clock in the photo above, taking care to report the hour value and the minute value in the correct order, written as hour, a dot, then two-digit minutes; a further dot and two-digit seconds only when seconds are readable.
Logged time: 12.18
